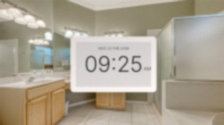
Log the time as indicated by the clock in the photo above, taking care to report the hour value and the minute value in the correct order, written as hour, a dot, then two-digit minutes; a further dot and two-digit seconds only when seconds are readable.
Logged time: 9.25
